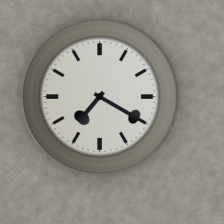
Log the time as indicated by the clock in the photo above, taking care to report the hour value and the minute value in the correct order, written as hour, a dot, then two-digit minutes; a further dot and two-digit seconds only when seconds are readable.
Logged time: 7.20
